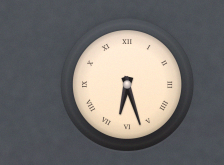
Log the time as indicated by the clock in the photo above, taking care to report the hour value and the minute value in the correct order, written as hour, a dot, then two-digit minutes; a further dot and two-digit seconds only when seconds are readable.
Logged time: 6.27
